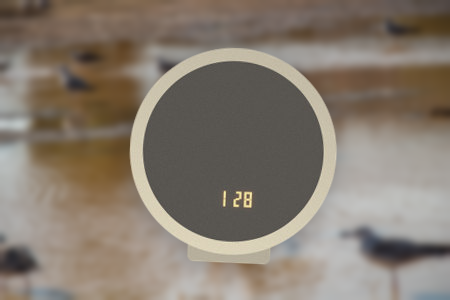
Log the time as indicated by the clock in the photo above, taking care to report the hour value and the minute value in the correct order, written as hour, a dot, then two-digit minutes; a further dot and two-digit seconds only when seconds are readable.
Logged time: 1.28
